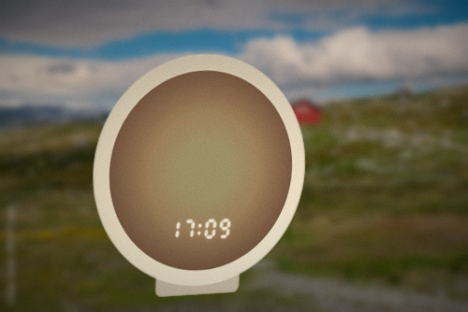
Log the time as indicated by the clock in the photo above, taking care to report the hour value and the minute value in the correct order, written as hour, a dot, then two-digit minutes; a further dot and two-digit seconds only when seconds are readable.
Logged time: 17.09
